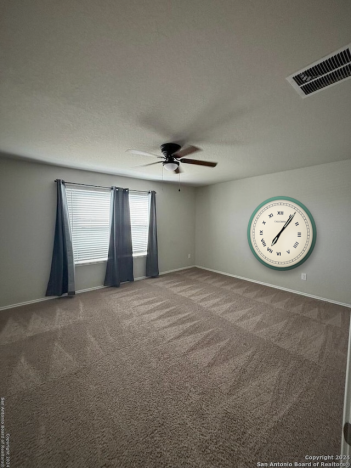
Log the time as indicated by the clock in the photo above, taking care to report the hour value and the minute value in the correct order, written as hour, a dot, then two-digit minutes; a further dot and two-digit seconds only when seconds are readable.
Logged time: 7.06
